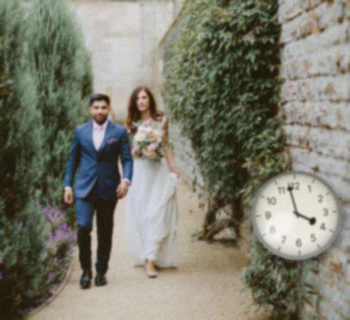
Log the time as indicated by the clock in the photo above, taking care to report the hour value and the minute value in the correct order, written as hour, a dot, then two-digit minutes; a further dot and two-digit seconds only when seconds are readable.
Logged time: 3.58
